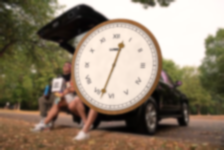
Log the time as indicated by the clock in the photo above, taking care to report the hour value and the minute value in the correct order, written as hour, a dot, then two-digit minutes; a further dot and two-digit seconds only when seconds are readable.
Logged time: 12.33
